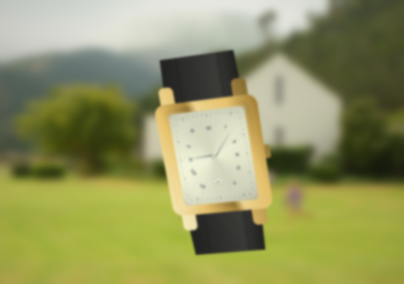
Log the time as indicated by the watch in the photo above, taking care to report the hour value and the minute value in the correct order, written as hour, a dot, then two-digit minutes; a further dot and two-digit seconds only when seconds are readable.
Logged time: 9.07
